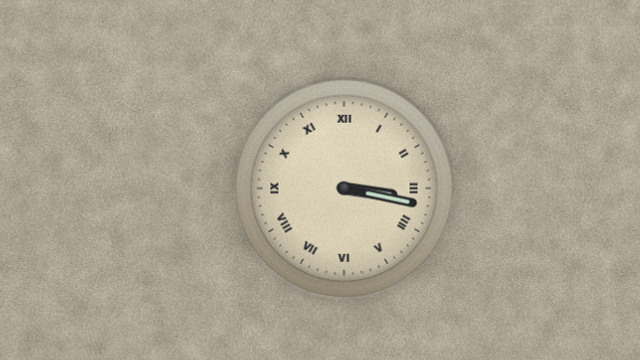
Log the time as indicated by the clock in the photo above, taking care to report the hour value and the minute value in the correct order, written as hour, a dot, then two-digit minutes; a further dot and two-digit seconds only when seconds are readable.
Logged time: 3.17
